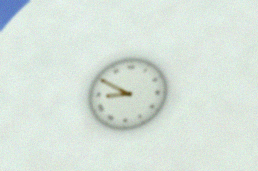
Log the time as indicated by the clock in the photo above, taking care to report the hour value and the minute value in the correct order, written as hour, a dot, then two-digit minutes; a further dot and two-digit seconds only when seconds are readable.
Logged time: 8.50
